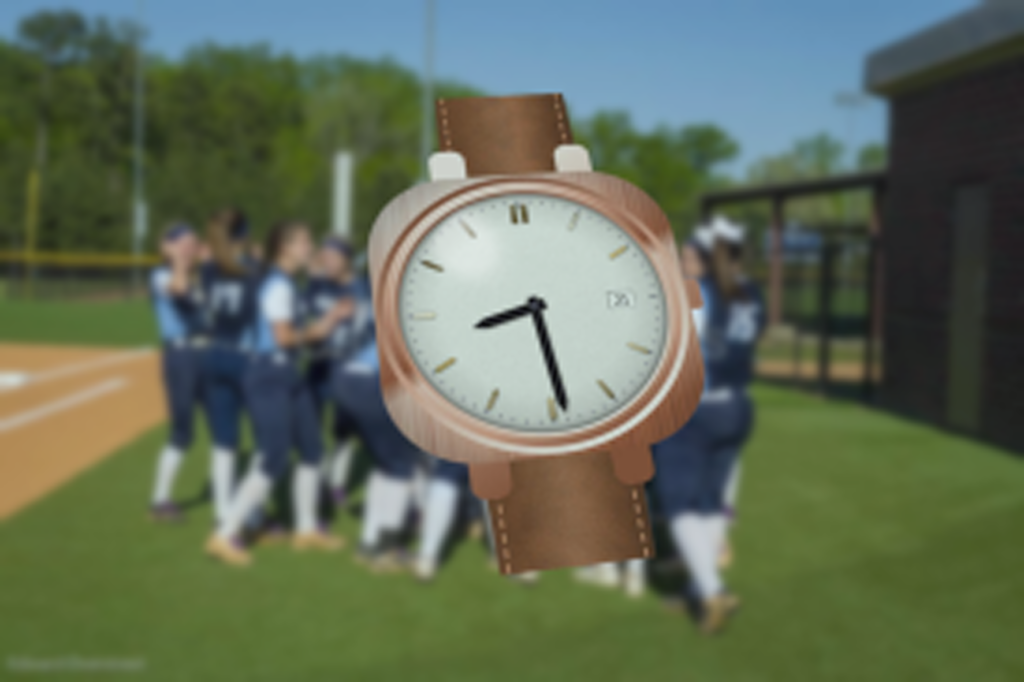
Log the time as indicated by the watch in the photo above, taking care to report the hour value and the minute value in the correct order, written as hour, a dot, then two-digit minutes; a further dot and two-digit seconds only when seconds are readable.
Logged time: 8.29
